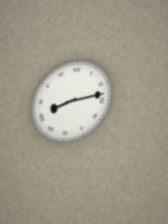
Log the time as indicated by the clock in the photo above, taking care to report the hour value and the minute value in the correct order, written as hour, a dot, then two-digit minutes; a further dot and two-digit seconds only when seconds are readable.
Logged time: 8.13
